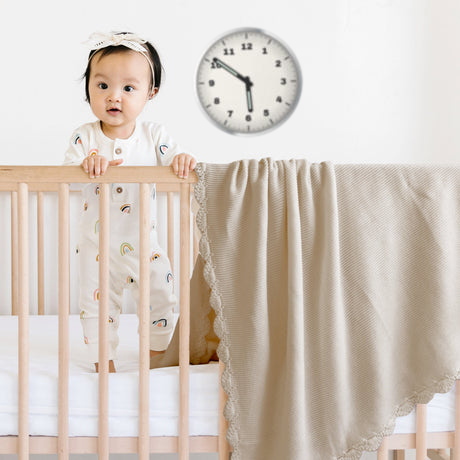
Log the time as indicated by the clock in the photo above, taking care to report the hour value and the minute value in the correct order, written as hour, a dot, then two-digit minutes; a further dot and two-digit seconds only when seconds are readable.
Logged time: 5.51
